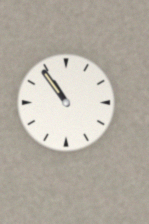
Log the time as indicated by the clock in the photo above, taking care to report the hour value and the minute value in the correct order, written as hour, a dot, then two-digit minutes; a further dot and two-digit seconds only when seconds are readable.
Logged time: 10.54
